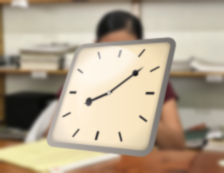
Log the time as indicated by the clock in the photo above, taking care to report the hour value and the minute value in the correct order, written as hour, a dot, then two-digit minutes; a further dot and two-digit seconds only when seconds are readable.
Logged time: 8.08
